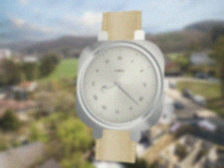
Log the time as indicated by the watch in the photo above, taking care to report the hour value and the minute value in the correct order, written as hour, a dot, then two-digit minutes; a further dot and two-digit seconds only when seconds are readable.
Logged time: 8.22
